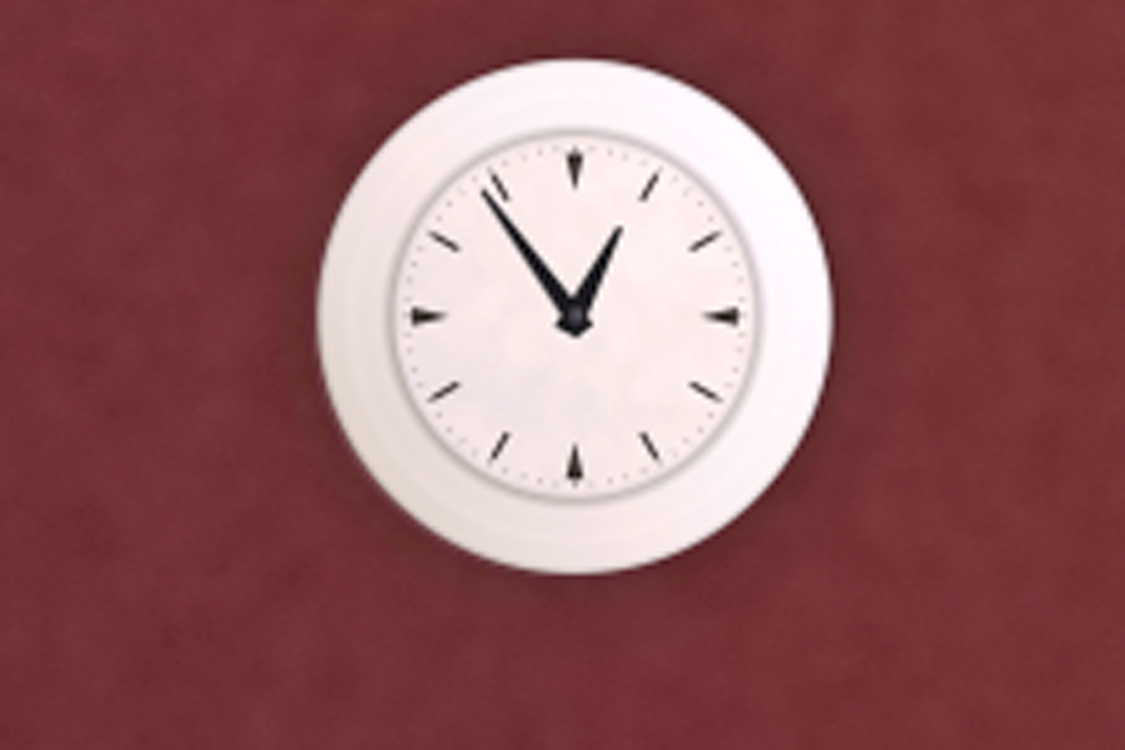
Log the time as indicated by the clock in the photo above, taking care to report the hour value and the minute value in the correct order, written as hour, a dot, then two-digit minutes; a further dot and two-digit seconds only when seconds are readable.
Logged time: 12.54
